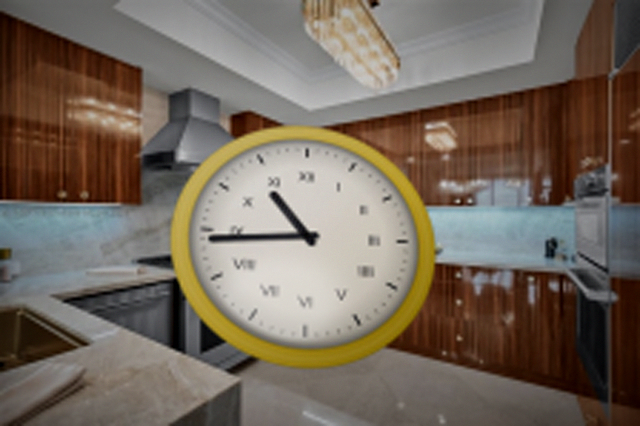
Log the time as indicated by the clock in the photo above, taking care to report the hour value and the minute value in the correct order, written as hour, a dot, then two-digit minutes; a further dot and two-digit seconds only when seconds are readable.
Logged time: 10.44
